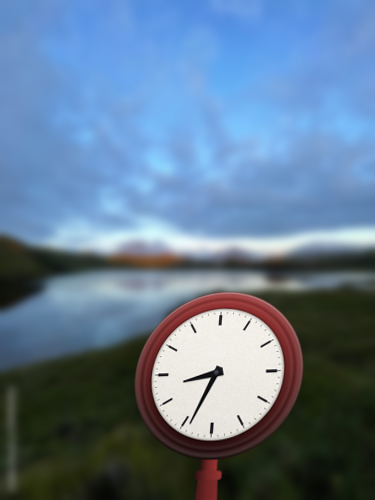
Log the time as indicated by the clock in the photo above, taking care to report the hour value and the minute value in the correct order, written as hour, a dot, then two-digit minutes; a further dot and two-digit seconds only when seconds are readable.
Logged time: 8.34
